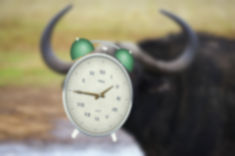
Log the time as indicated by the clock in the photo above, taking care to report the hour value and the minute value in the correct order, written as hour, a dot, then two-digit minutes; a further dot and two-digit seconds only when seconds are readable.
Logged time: 1.45
